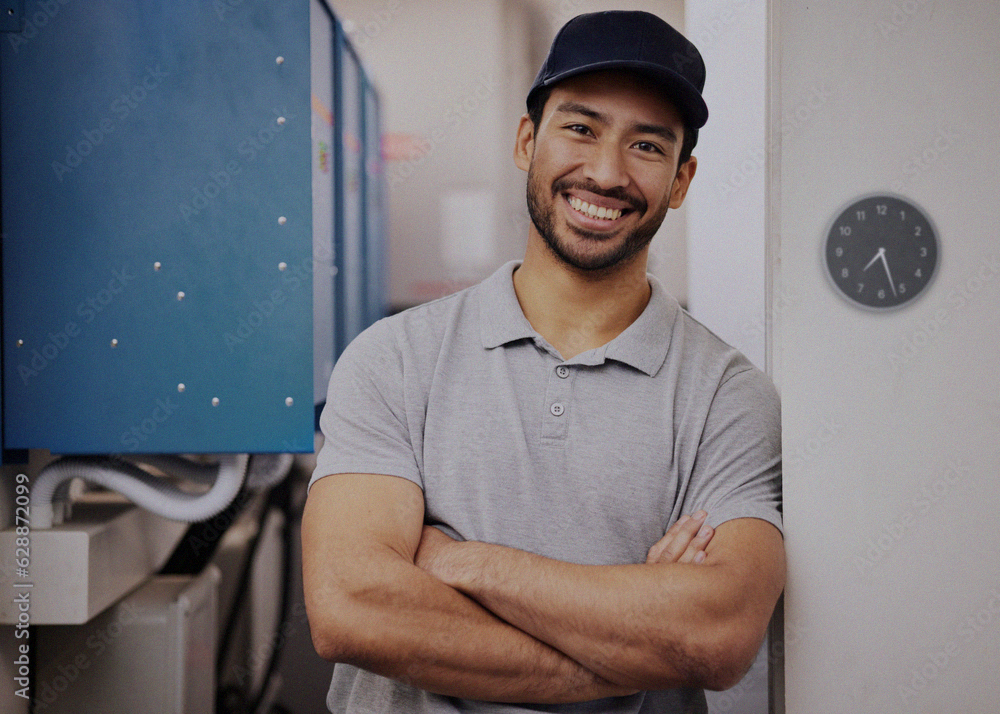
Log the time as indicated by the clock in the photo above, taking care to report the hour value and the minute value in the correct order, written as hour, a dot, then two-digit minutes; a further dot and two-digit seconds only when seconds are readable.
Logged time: 7.27
